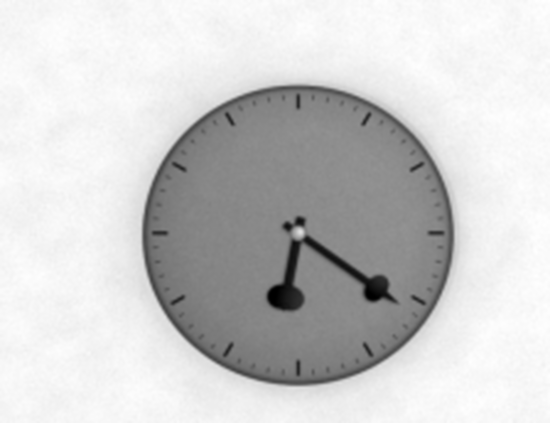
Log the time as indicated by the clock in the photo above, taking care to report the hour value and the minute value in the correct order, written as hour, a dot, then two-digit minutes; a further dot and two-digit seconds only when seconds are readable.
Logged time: 6.21
